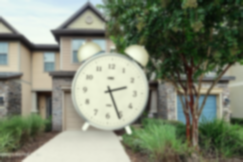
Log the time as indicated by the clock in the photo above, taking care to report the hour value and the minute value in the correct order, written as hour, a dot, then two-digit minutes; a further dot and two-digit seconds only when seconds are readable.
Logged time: 2.26
